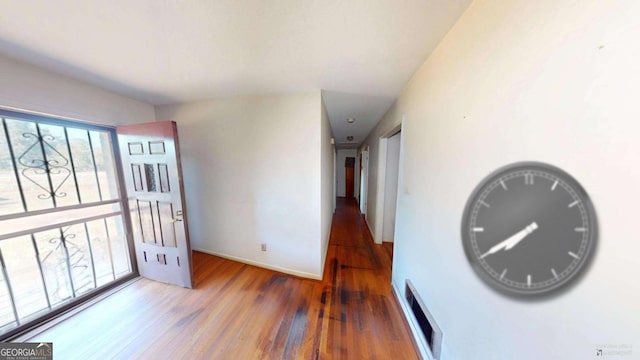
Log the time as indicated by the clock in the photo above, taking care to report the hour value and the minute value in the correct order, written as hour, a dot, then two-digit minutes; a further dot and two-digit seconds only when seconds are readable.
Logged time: 7.40
